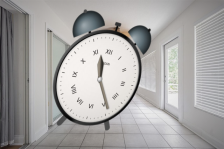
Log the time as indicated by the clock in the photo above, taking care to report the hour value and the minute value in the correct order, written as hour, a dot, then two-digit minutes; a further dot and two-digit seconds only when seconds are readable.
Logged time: 11.24
